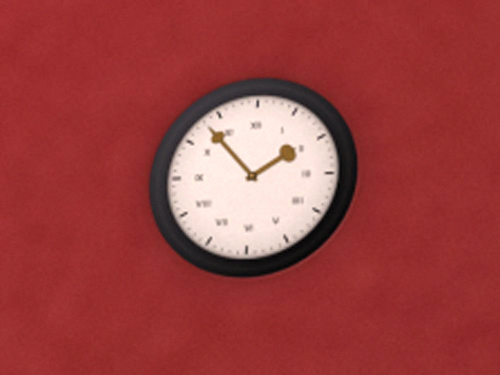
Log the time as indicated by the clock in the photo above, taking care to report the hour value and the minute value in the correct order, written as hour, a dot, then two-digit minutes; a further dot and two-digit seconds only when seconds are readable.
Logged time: 1.53
